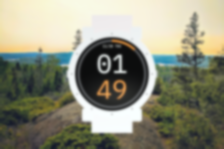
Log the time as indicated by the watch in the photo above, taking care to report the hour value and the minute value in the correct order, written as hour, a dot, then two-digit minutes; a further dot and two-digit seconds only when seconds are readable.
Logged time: 1.49
